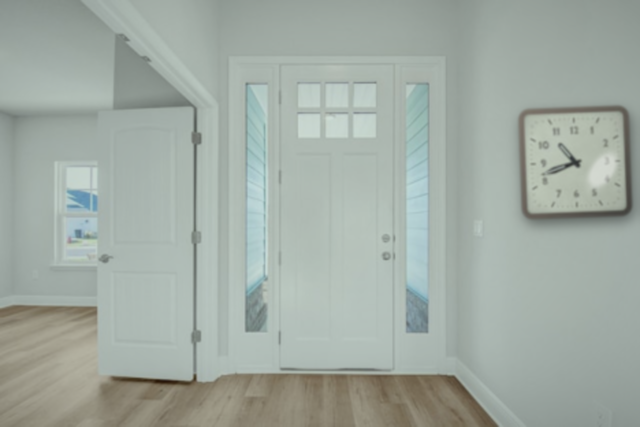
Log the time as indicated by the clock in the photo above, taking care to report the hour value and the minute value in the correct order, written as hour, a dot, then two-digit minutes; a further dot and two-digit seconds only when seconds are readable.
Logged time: 10.42
